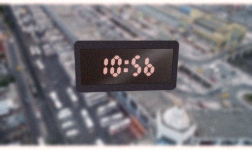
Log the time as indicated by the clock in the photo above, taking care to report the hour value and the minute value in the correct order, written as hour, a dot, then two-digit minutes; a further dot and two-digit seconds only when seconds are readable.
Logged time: 10.56
